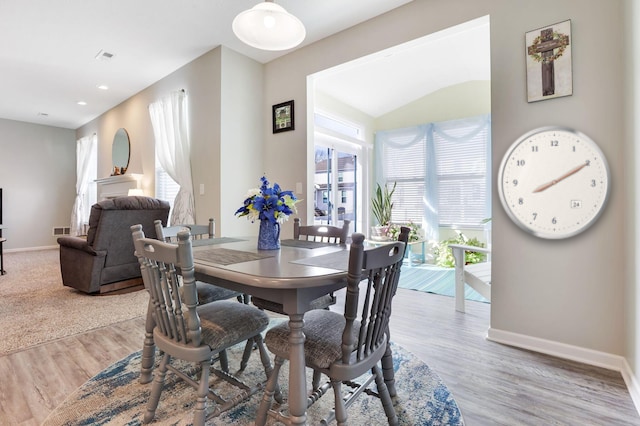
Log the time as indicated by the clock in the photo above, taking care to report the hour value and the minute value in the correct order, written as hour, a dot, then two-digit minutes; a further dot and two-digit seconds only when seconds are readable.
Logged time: 8.10
